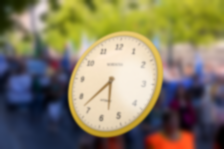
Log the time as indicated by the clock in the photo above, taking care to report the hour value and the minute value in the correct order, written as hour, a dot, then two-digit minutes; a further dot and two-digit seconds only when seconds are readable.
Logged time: 5.37
